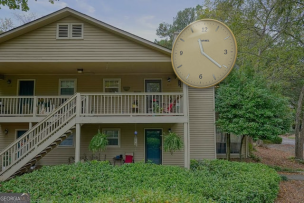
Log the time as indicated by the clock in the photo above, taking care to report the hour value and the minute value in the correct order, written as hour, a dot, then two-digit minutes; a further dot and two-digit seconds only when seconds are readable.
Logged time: 11.21
